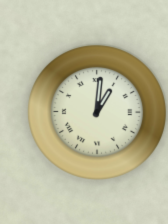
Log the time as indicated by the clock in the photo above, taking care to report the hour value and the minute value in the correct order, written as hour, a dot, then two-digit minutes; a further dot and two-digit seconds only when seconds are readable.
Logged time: 1.01
